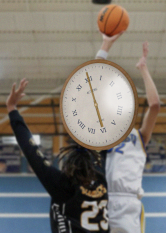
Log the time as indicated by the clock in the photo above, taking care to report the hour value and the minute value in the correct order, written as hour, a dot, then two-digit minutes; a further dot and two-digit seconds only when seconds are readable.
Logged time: 6.00
